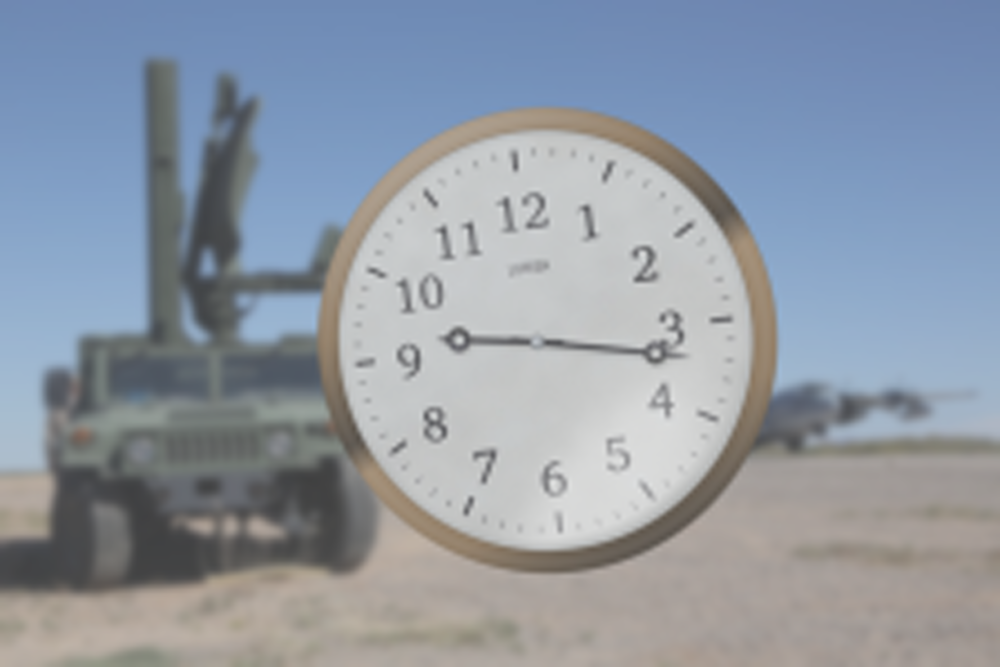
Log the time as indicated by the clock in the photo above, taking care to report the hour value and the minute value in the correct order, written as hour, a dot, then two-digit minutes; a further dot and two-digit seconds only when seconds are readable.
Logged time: 9.17
